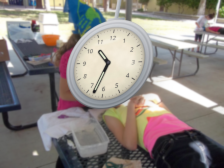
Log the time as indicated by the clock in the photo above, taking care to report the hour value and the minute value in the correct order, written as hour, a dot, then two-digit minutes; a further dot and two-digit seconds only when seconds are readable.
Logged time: 10.33
